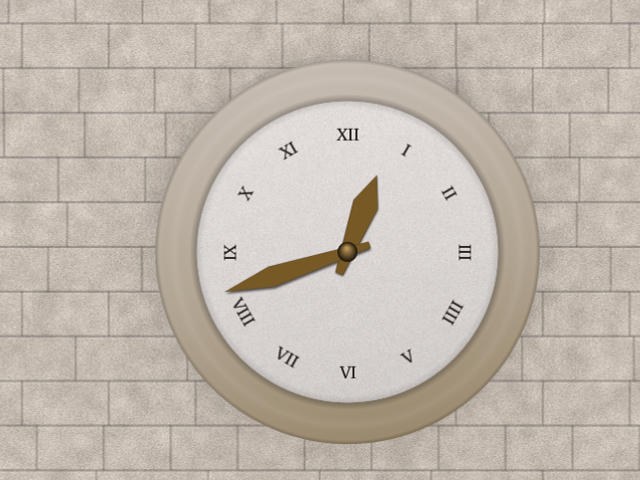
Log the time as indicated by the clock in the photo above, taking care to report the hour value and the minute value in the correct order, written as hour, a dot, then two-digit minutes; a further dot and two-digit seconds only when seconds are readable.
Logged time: 12.42
